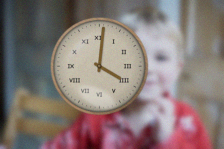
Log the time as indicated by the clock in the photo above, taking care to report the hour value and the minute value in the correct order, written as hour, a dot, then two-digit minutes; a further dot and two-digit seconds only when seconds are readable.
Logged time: 4.01
